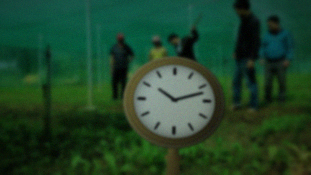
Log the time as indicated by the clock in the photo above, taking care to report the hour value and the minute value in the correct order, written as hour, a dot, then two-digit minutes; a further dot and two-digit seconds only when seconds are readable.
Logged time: 10.12
